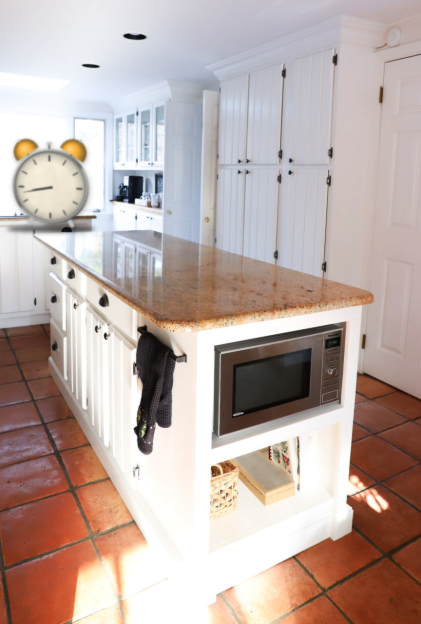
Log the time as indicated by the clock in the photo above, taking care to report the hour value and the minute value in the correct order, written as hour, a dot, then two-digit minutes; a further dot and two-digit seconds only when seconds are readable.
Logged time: 8.43
